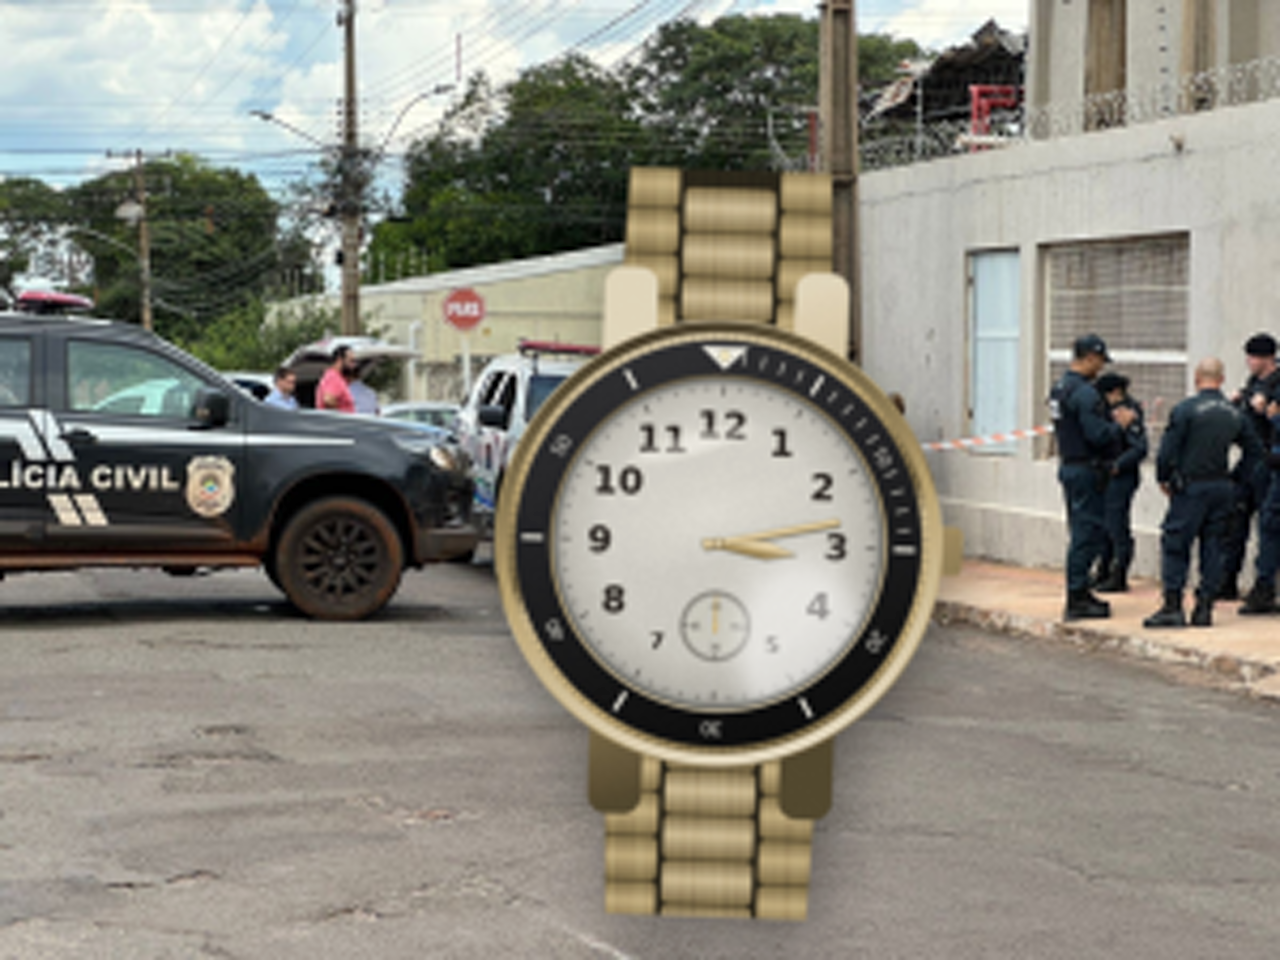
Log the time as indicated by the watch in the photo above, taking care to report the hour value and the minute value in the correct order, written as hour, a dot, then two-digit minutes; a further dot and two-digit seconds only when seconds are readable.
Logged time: 3.13
